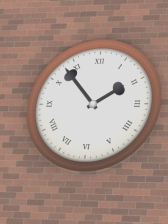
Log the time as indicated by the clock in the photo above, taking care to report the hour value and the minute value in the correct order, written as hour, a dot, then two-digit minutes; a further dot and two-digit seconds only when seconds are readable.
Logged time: 1.53
